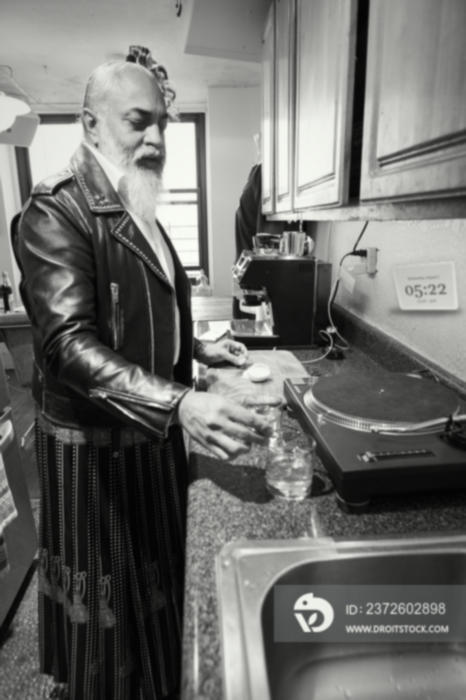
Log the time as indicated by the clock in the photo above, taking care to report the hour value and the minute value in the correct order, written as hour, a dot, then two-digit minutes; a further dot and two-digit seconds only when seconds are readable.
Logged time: 5.22
